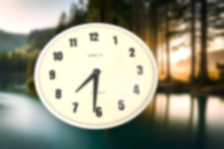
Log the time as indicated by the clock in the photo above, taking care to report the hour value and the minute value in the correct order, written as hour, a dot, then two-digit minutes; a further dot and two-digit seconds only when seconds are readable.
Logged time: 7.31
